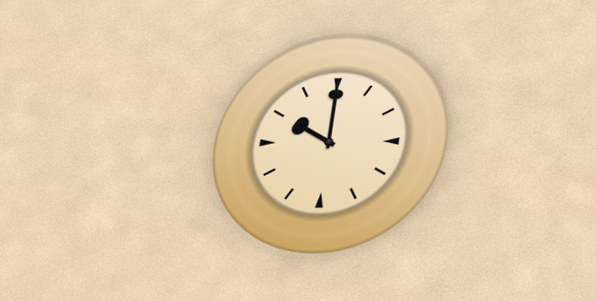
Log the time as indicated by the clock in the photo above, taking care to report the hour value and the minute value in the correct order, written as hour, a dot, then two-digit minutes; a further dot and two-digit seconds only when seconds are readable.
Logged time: 10.00
